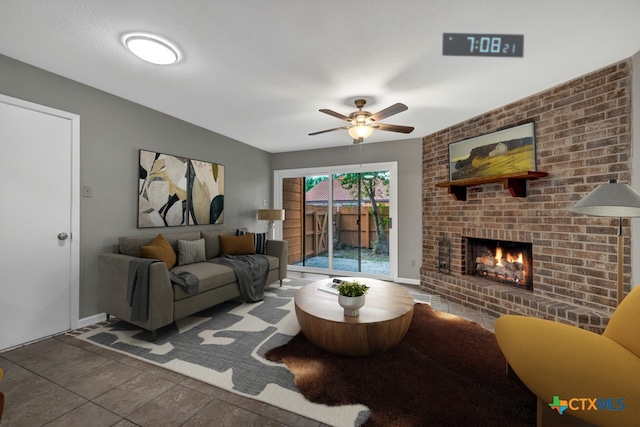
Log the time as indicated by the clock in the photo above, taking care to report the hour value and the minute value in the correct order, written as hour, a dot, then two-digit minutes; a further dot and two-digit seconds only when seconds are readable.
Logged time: 7.08
